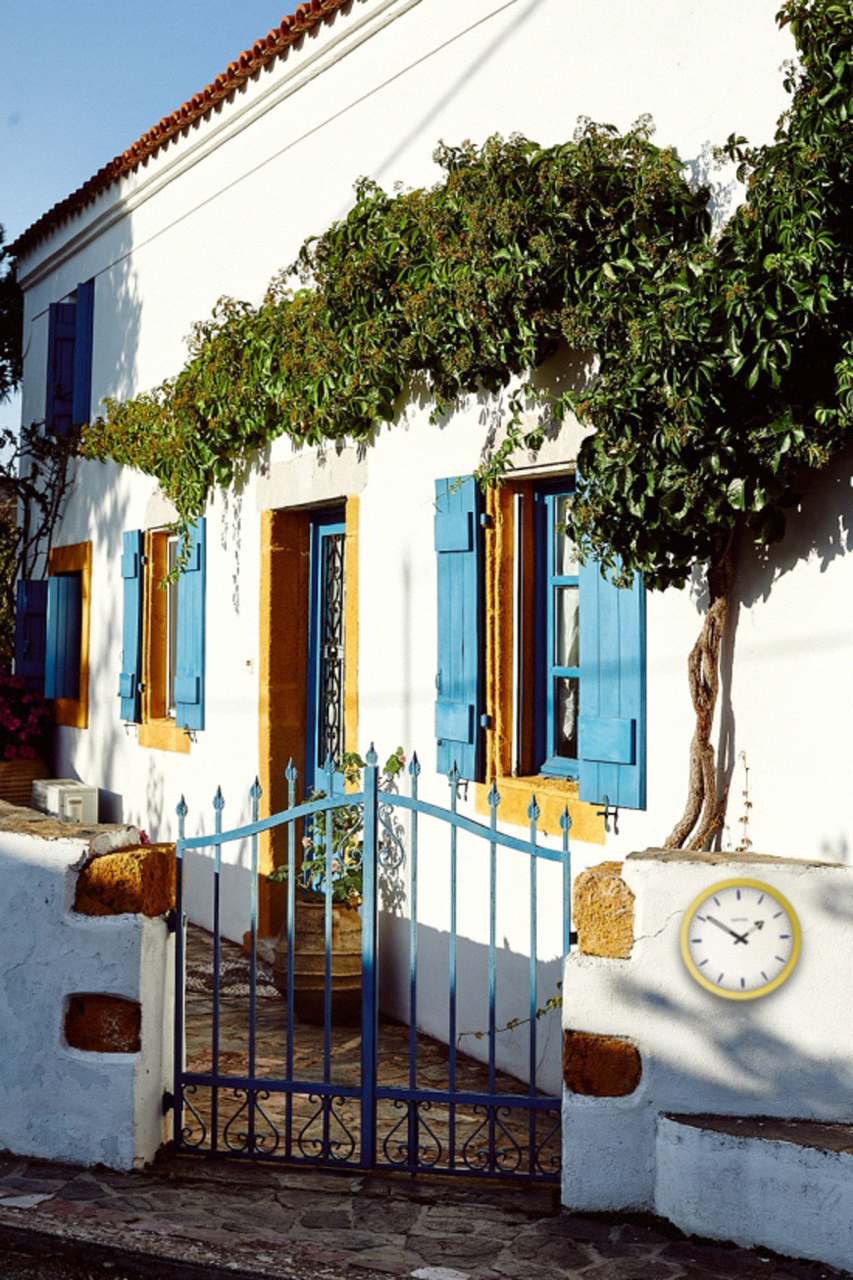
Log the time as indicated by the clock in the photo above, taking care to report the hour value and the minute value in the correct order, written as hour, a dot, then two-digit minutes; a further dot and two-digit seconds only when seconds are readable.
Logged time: 1.51
